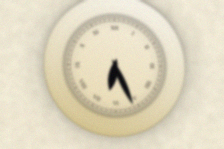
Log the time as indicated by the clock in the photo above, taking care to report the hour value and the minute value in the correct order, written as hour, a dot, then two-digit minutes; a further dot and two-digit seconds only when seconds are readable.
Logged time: 6.26
